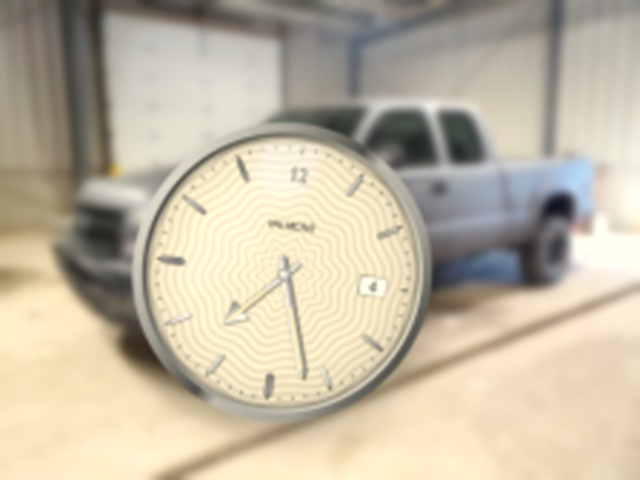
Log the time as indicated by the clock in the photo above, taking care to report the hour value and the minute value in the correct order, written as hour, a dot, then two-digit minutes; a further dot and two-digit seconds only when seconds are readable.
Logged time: 7.27
